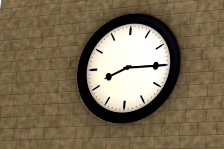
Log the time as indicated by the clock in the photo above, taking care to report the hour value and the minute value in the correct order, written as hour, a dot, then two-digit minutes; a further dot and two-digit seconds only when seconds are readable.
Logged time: 8.15
